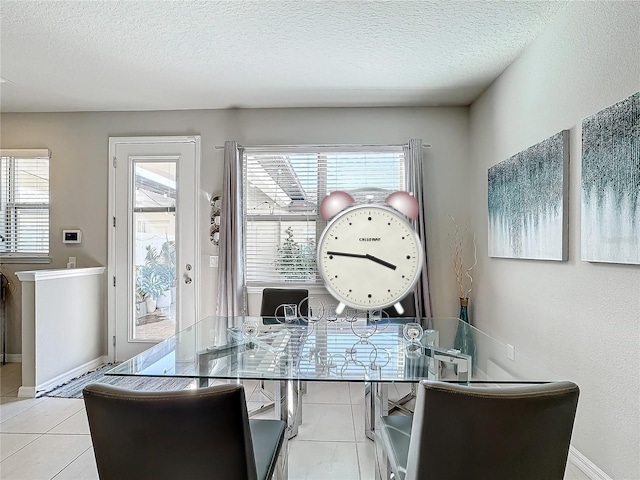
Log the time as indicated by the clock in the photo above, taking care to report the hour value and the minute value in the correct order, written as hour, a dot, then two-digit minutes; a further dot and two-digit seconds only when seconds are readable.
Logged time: 3.46
